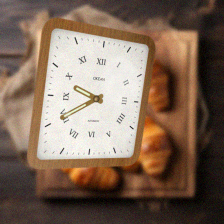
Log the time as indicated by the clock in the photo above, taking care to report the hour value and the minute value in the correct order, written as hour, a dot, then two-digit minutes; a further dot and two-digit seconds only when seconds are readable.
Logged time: 9.40
